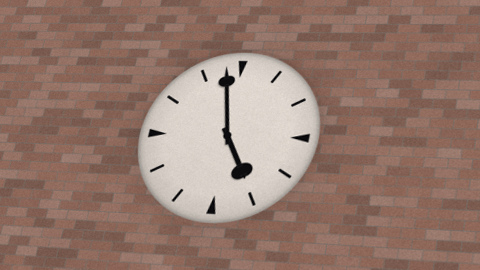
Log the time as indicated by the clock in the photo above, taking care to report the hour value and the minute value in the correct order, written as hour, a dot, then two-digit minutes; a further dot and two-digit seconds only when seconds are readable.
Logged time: 4.58
